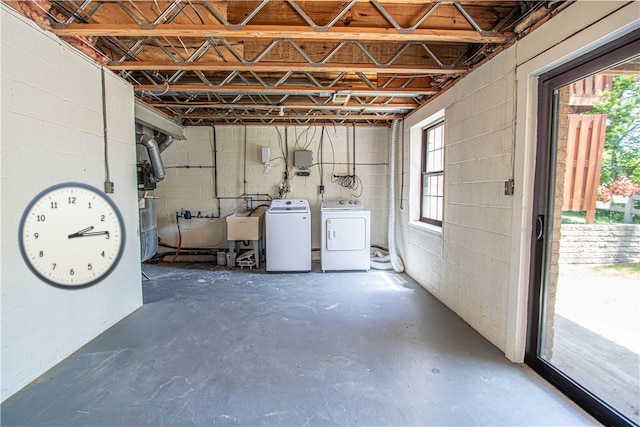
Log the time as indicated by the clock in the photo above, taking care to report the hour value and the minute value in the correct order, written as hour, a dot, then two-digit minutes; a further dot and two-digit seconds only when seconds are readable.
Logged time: 2.14
